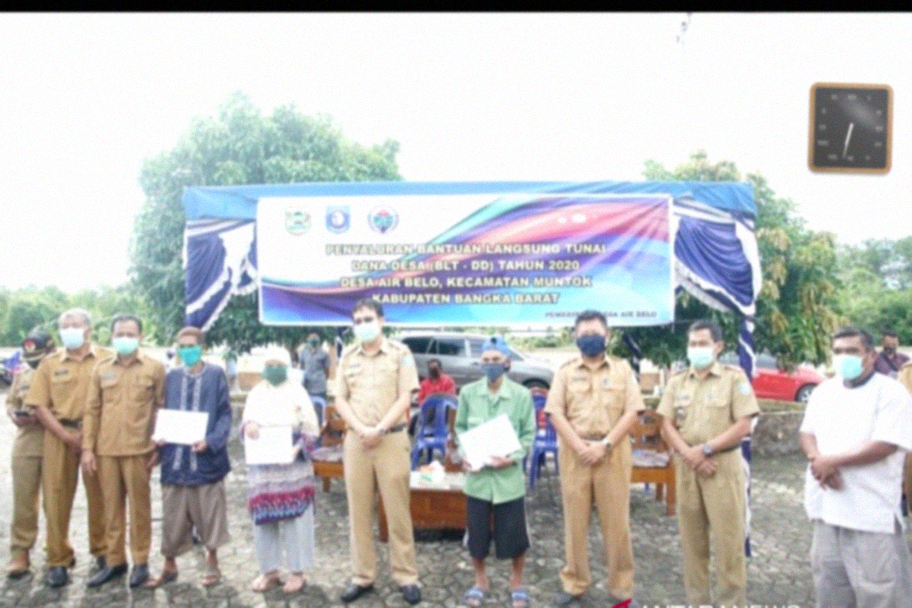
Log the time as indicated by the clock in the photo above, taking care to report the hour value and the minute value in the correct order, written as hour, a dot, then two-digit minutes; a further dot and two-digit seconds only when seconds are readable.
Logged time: 6.32
